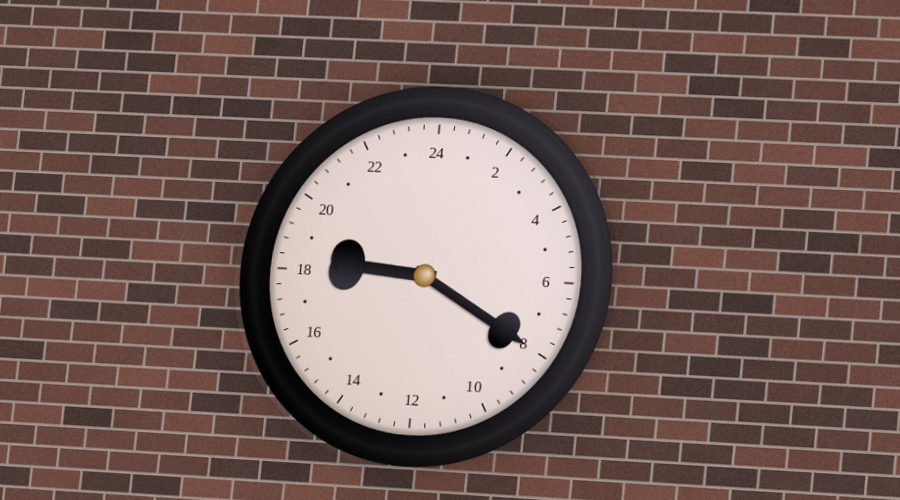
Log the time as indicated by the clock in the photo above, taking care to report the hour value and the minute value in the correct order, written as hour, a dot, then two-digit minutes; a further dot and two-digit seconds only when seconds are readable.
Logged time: 18.20
